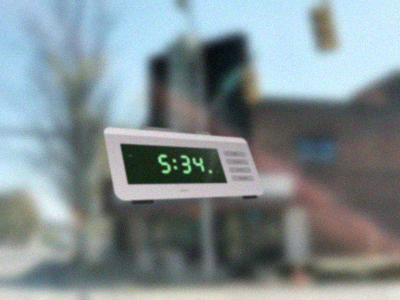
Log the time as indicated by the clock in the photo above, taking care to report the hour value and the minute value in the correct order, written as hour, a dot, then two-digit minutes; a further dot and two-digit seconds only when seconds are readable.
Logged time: 5.34
